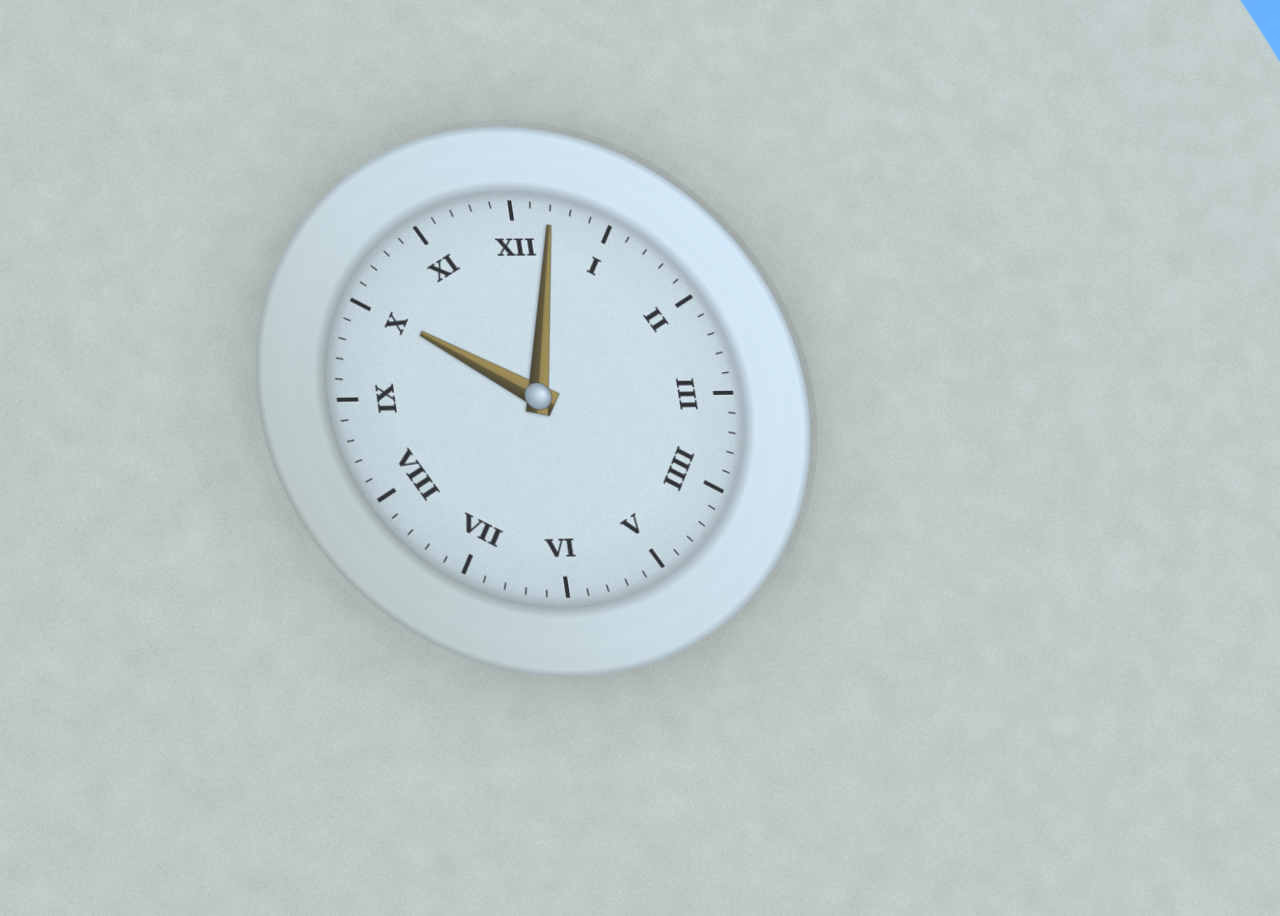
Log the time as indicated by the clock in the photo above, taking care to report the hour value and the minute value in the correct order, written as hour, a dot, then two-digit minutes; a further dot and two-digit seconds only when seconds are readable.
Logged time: 10.02
